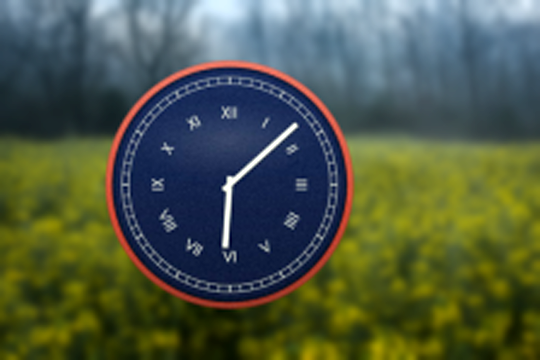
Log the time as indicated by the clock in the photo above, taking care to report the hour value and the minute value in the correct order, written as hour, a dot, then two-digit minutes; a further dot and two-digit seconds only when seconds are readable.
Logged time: 6.08
